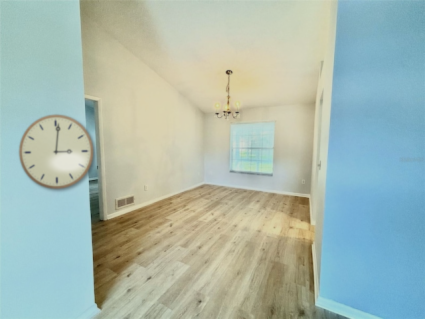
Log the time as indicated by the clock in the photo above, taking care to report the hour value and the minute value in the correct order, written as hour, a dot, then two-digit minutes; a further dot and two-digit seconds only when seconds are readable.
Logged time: 3.01
